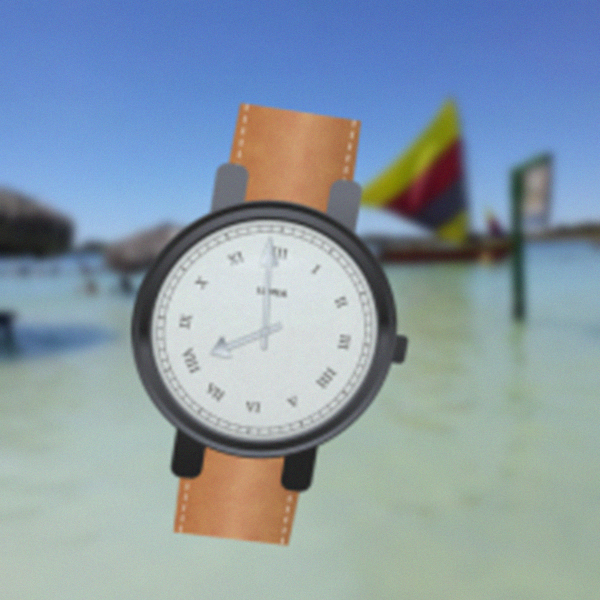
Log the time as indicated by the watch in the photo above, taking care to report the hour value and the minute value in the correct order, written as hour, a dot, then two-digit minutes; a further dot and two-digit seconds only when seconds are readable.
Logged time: 7.59
